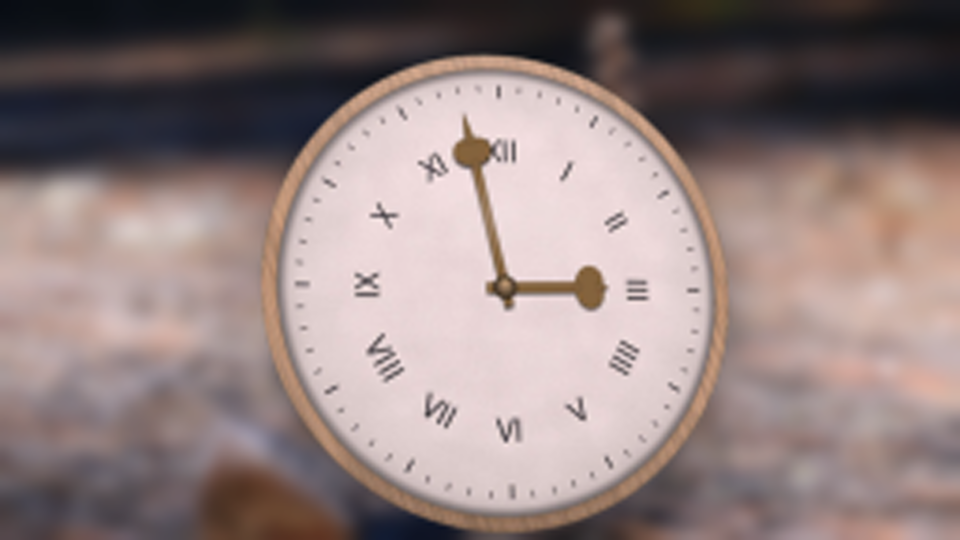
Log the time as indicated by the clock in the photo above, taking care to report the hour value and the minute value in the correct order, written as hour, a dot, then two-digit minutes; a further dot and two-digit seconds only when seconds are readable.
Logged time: 2.58
